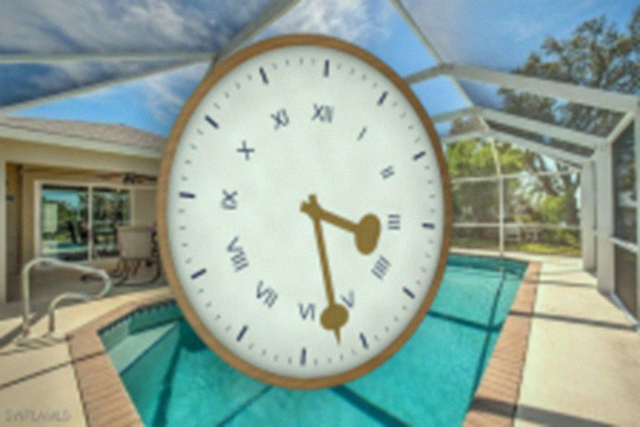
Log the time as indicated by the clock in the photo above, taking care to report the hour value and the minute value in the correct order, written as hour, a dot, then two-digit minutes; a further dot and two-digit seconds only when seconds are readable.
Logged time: 3.27
